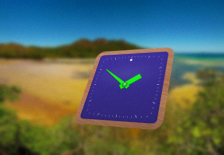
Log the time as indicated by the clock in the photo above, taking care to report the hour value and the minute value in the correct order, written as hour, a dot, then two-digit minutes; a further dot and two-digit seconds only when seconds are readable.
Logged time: 1.51
